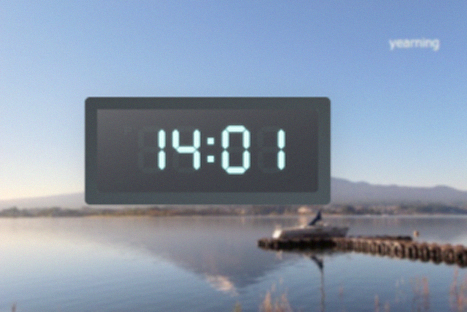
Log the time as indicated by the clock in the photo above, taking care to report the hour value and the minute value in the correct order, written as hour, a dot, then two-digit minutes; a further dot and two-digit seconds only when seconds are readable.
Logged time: 14.01
